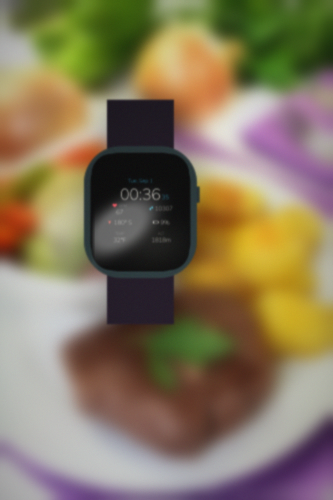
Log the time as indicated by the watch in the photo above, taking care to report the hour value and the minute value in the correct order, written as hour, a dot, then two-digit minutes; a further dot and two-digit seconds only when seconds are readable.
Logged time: 0.36
